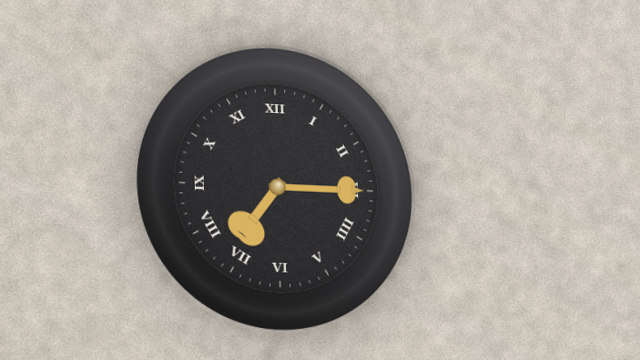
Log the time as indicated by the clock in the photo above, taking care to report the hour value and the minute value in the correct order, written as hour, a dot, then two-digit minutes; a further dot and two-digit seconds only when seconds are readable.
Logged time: 7.15
